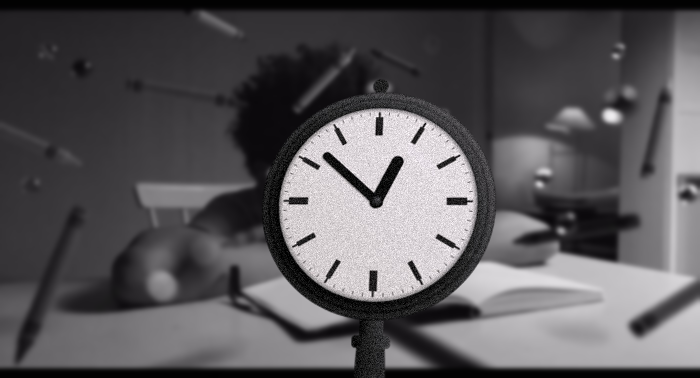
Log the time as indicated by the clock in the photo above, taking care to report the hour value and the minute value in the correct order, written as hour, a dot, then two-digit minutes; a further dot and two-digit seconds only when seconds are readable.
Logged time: 12.52
